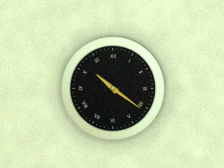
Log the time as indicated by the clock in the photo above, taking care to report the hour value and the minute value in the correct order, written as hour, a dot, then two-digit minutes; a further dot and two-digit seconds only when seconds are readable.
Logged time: 10.21
